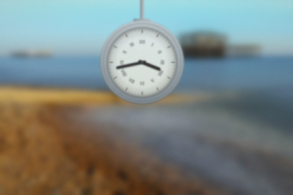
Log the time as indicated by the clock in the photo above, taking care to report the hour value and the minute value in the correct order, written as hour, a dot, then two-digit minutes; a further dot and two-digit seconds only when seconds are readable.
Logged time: 3.43
